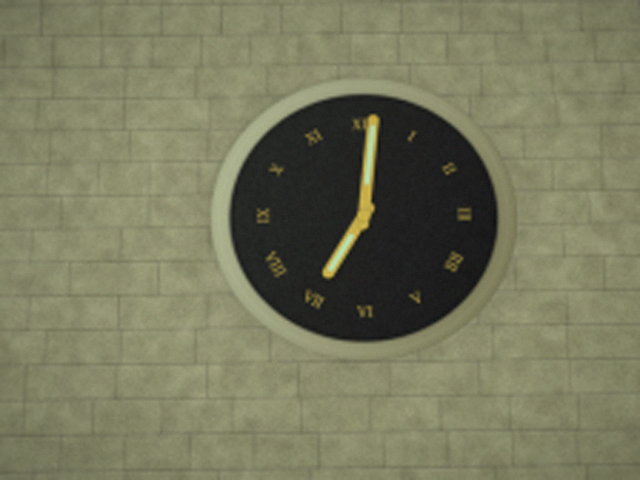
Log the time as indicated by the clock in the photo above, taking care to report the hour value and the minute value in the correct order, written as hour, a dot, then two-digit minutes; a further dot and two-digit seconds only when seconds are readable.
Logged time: 7.01
